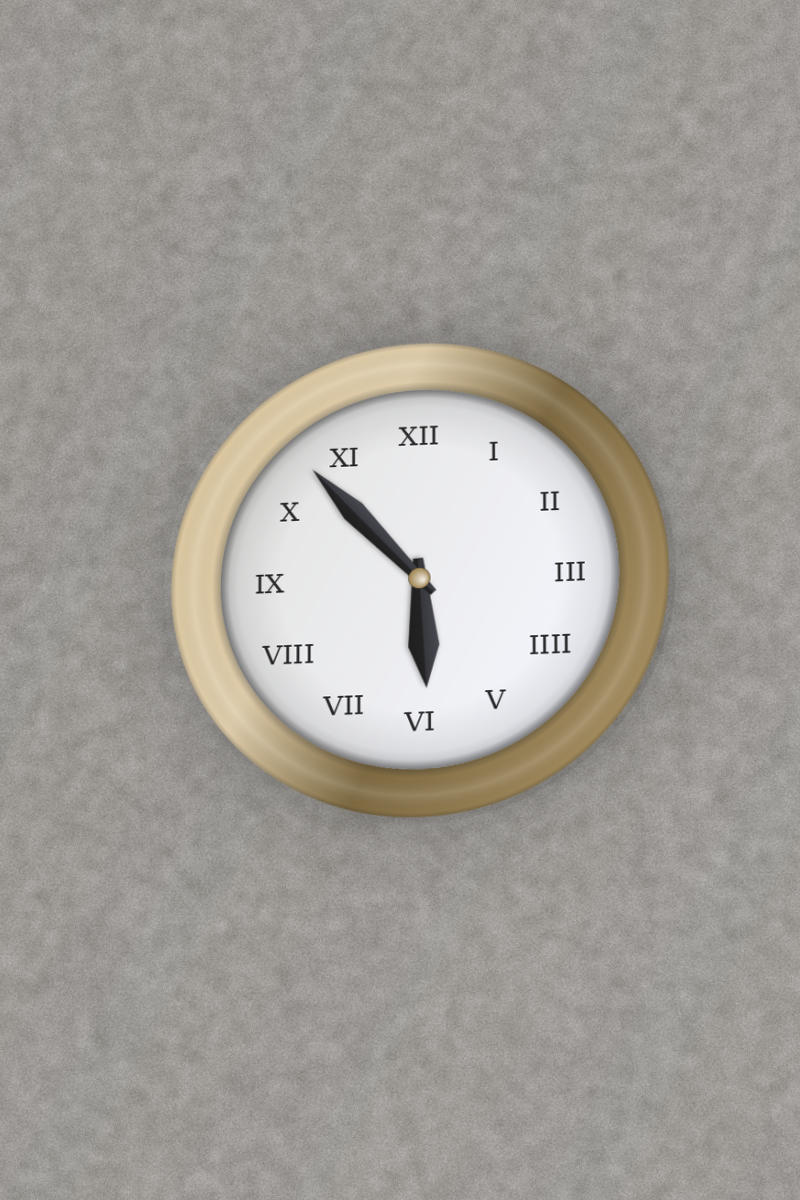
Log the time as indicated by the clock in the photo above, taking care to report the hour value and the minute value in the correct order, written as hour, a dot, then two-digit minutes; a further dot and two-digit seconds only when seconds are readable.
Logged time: 5.53
